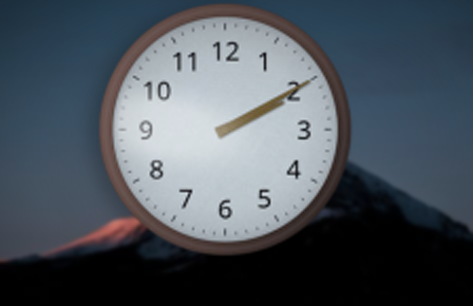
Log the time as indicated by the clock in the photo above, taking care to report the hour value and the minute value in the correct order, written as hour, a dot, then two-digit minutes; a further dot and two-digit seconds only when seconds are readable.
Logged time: 2.10
